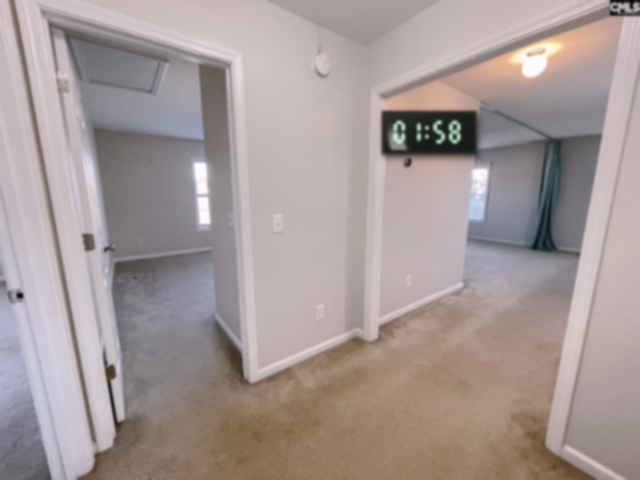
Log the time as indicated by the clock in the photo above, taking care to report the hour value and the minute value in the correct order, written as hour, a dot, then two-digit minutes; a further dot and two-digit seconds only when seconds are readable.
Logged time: 1.58
